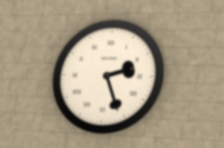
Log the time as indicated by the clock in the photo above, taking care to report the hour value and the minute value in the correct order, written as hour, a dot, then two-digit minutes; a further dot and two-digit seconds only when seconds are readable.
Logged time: 2.26
